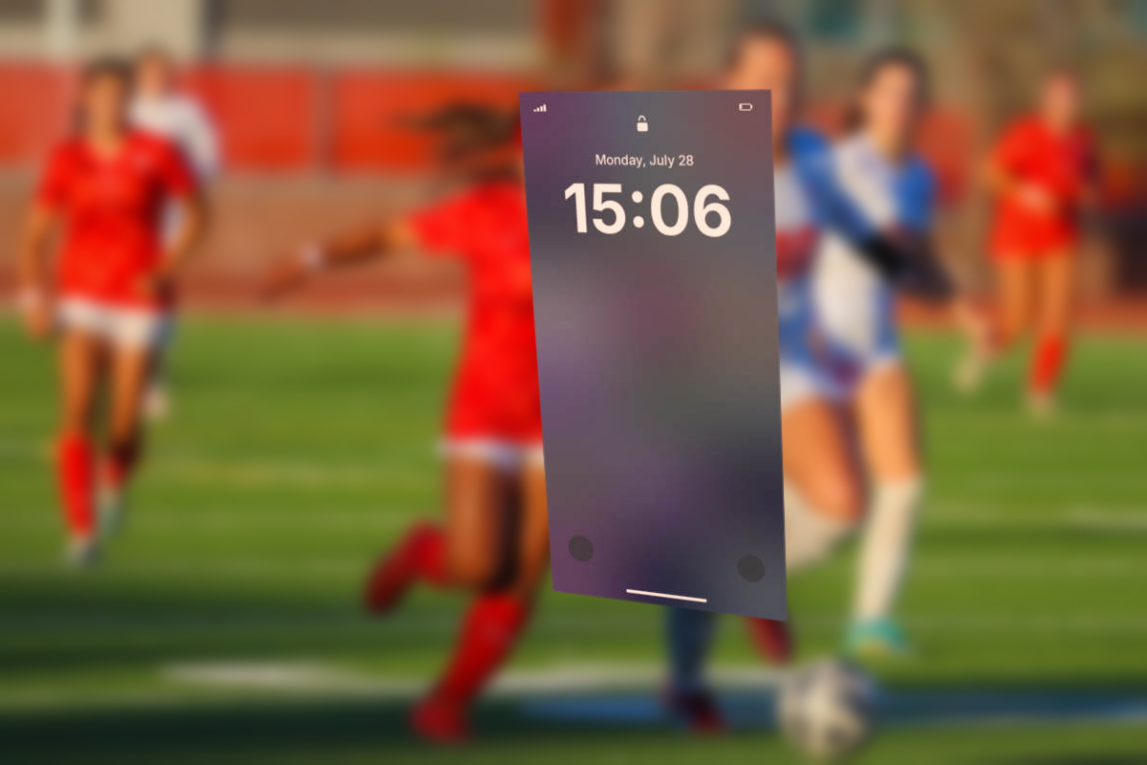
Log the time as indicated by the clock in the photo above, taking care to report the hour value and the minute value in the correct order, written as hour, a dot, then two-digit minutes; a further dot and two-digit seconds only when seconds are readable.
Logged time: 15.06
